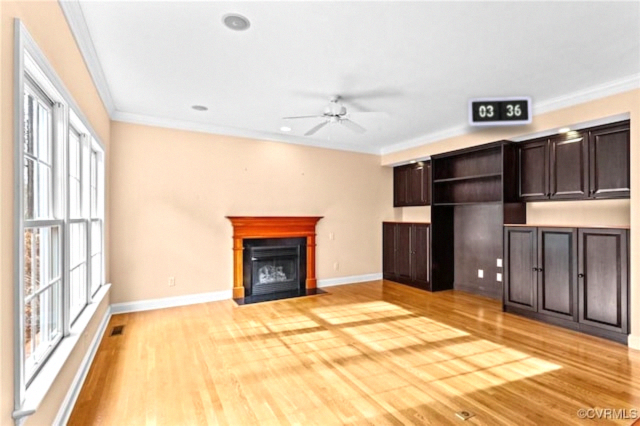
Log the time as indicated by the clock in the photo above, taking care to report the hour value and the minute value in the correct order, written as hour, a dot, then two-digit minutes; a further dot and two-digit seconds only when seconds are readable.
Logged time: 3.36
